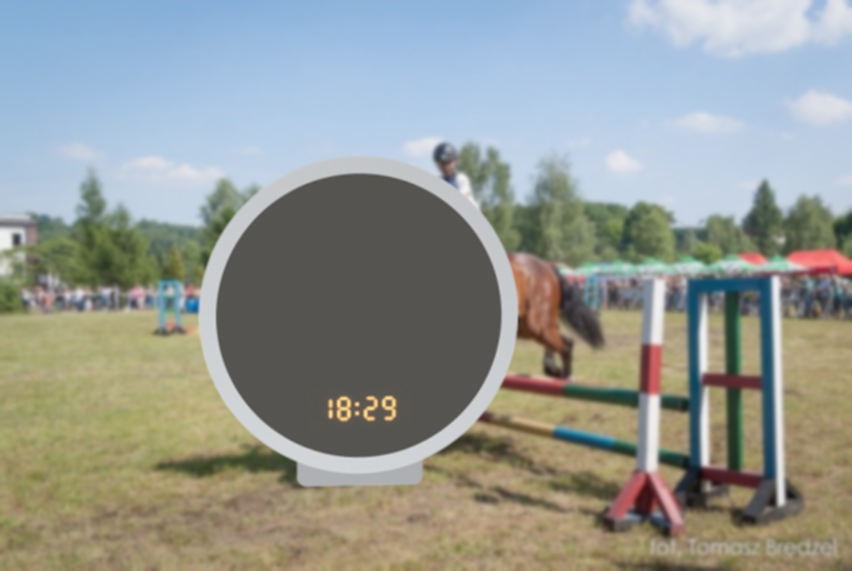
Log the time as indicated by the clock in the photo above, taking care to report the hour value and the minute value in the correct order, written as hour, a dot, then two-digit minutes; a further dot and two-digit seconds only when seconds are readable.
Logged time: 18.29
